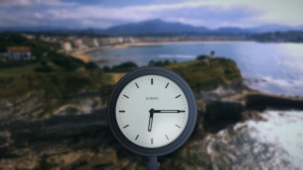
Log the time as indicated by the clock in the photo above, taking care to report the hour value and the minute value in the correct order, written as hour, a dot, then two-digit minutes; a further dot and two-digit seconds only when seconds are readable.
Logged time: 6.15
